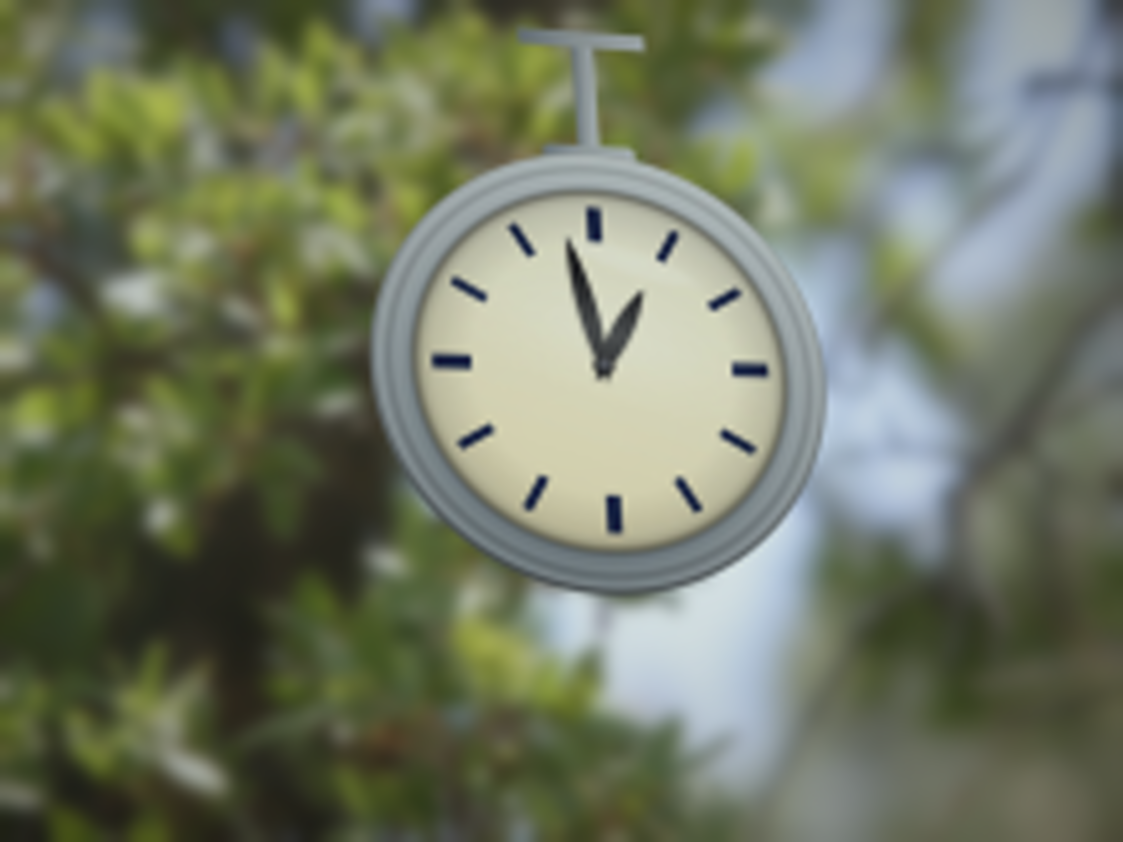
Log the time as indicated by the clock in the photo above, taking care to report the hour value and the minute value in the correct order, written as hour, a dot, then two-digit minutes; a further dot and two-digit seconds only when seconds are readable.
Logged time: 12.58
